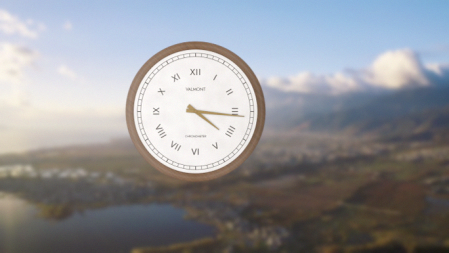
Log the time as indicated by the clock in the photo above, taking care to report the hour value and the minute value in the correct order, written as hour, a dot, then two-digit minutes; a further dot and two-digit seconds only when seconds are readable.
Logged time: 4.16
